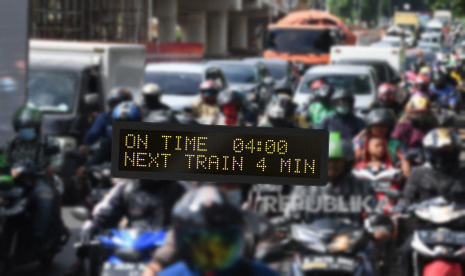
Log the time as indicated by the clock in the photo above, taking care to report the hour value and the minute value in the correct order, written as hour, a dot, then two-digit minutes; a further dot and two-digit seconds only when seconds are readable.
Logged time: 4.00
